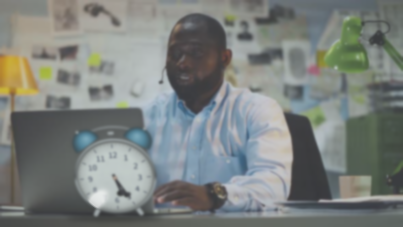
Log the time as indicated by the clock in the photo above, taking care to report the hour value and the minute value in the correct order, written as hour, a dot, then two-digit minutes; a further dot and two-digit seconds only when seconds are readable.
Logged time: 5.25
